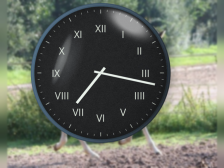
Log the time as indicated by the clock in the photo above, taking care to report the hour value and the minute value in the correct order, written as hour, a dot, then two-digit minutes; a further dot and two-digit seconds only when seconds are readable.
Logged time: 7.17
